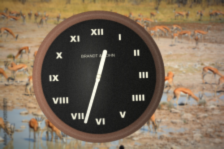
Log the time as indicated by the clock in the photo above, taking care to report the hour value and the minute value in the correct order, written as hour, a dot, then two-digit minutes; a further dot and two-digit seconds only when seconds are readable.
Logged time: 12.33
